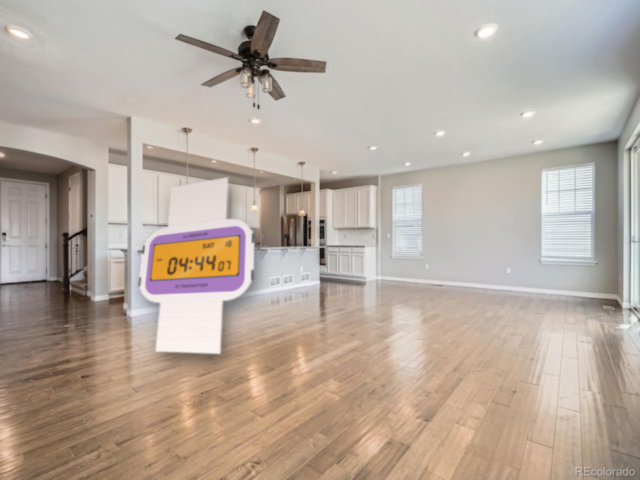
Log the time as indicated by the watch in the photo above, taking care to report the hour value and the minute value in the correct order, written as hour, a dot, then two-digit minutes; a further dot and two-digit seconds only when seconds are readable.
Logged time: 4.44
